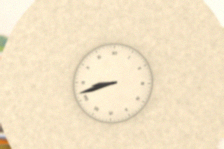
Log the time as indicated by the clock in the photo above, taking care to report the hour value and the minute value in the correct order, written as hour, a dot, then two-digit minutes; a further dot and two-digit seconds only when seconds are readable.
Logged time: 8.42
